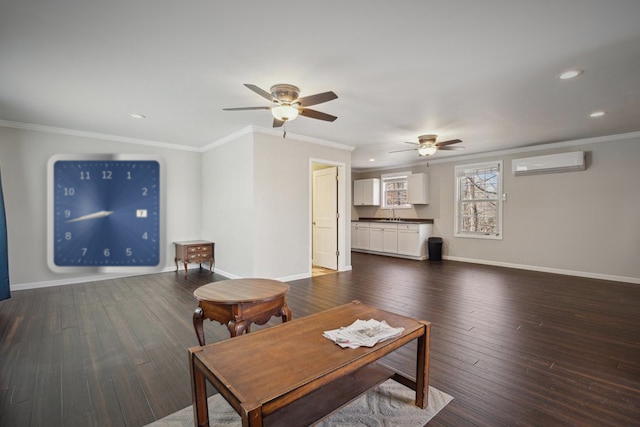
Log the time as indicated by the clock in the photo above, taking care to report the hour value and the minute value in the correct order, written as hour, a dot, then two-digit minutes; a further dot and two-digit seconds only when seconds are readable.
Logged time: 8.43
